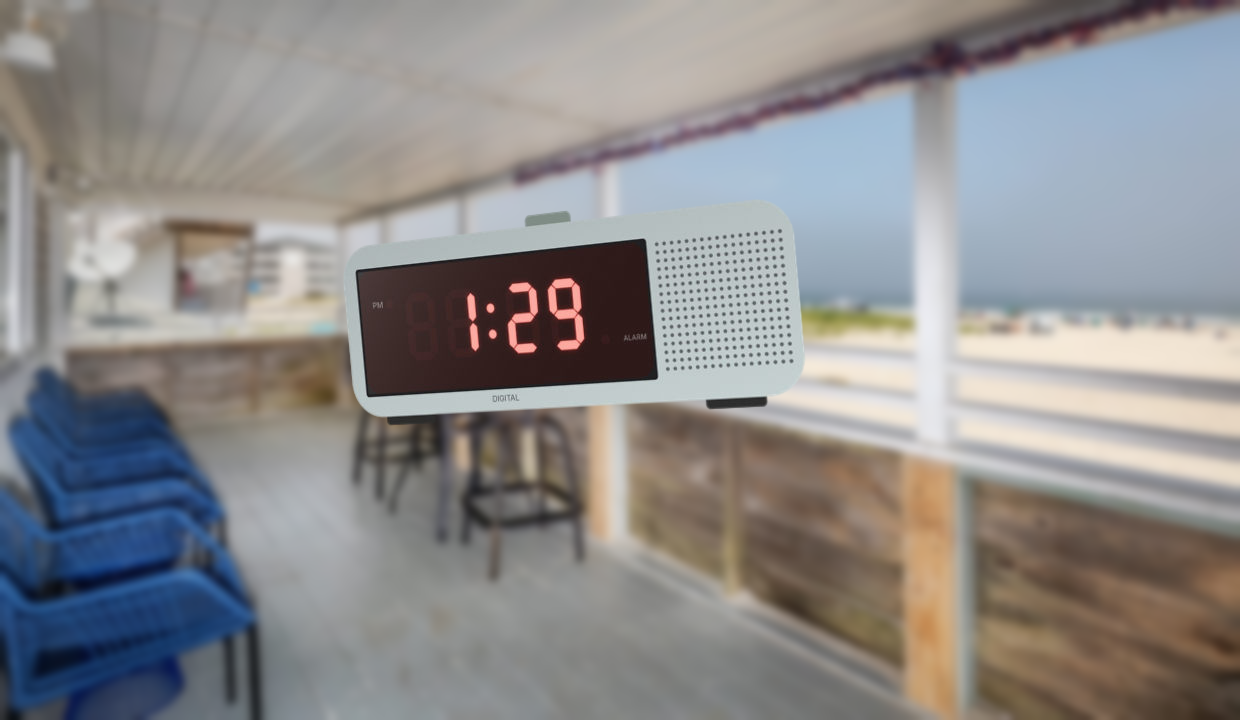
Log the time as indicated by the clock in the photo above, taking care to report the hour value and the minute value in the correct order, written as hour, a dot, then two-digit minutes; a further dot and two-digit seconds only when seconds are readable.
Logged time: 1.29
